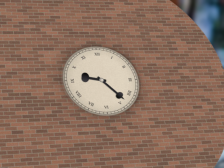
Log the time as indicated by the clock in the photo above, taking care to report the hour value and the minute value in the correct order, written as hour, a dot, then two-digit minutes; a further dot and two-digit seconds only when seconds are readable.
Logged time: 9.23
